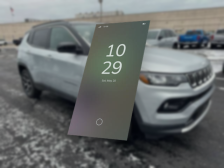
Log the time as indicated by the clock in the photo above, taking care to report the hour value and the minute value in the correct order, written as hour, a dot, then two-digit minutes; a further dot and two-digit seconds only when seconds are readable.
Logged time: 10.29
